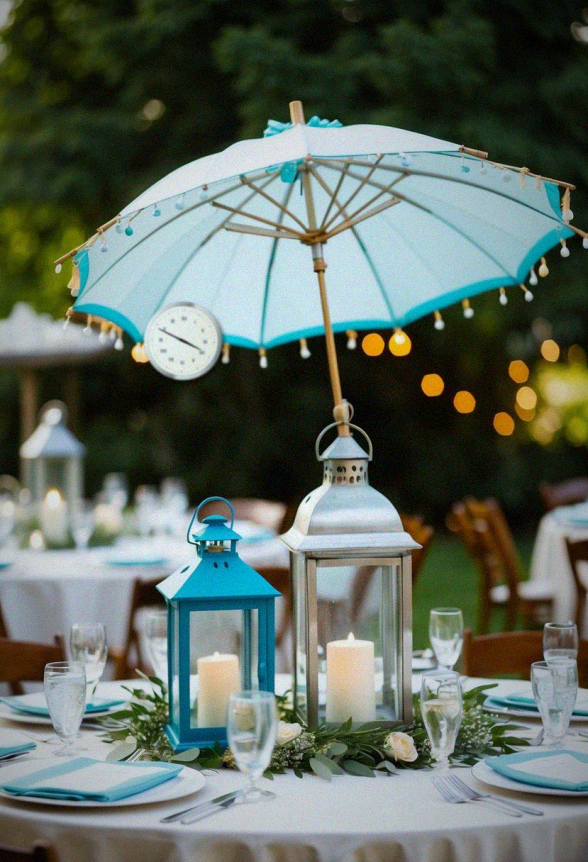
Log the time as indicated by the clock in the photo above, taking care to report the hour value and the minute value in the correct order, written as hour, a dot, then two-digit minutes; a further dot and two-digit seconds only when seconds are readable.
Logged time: 3.49
